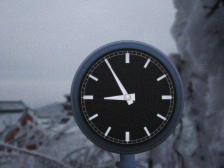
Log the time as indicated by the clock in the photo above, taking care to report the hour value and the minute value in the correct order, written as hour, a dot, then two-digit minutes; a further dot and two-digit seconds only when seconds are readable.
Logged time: 8.55
